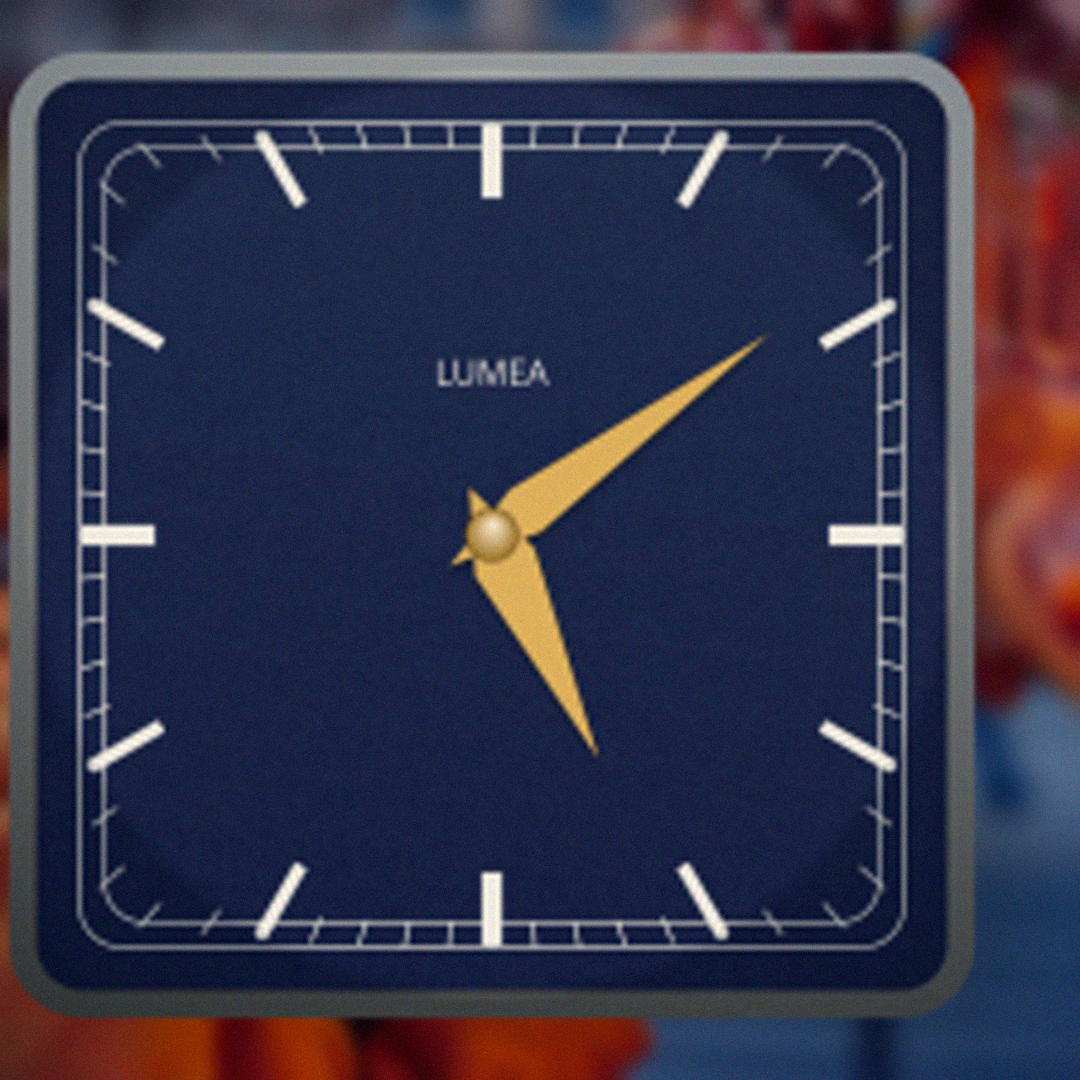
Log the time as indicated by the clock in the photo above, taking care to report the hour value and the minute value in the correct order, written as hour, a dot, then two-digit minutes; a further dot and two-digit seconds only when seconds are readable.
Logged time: 5.09
